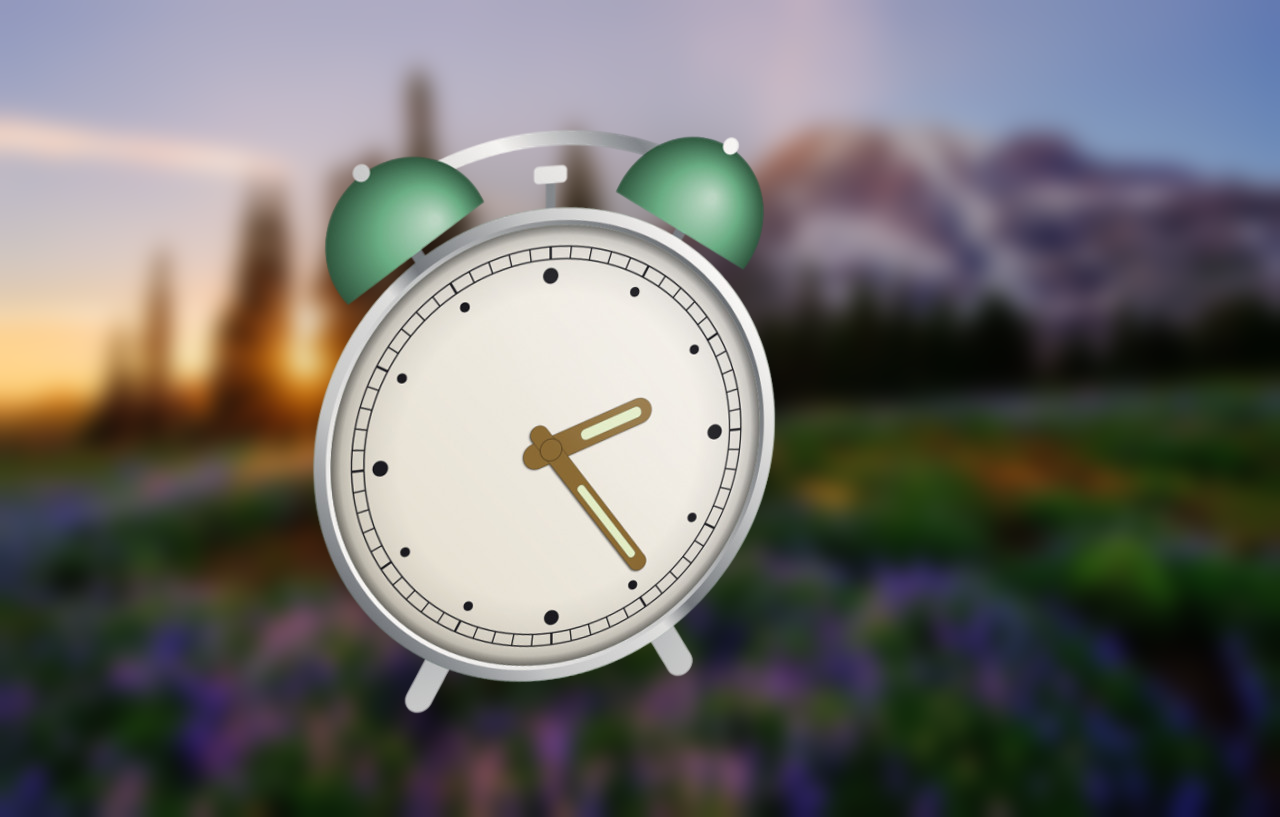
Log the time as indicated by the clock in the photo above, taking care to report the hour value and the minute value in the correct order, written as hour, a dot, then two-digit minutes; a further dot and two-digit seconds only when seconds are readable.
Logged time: 2.24
